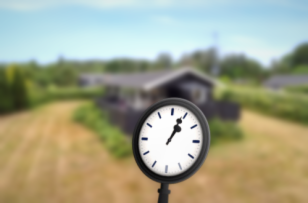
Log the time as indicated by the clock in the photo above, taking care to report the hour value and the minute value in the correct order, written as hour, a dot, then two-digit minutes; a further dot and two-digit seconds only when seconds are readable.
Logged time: 1.04
